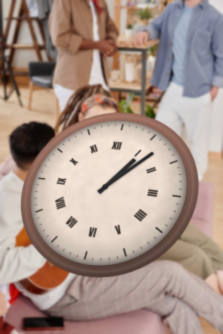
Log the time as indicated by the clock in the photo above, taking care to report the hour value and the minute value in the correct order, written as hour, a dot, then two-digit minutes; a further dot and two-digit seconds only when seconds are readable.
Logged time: 1.07
